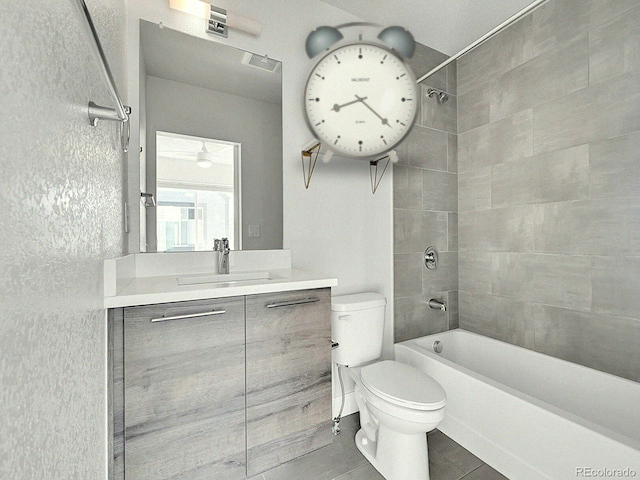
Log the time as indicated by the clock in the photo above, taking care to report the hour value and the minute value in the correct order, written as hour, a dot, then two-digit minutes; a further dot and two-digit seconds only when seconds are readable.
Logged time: 8.22
